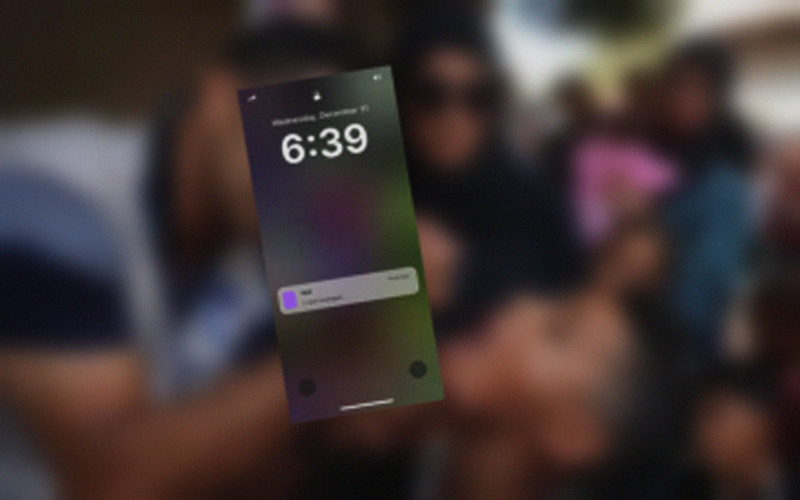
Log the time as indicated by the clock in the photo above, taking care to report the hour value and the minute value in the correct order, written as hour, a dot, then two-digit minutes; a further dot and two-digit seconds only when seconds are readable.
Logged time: 6.39
